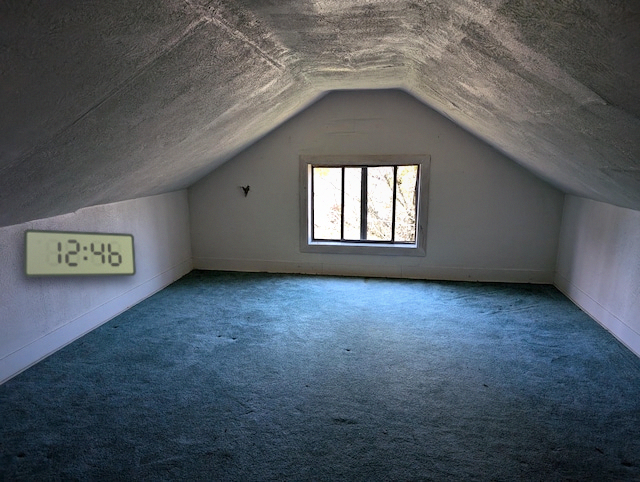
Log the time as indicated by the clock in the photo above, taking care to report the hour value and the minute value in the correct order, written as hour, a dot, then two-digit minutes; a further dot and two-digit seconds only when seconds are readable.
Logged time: 12.46
